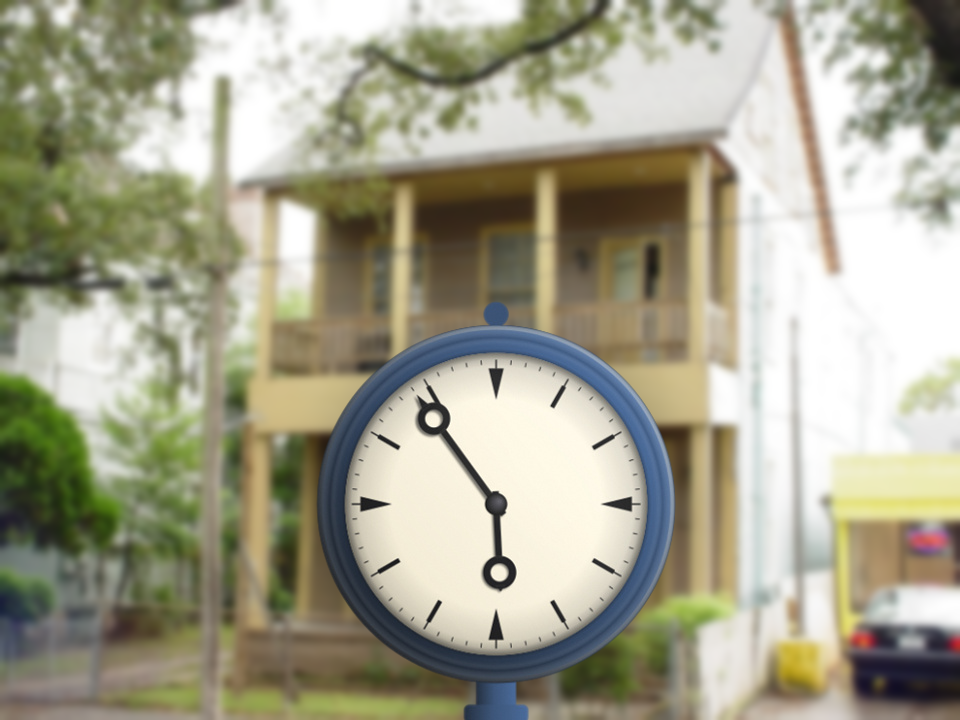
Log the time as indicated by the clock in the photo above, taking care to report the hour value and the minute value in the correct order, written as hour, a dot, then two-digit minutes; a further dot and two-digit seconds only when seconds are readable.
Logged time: 5.54
